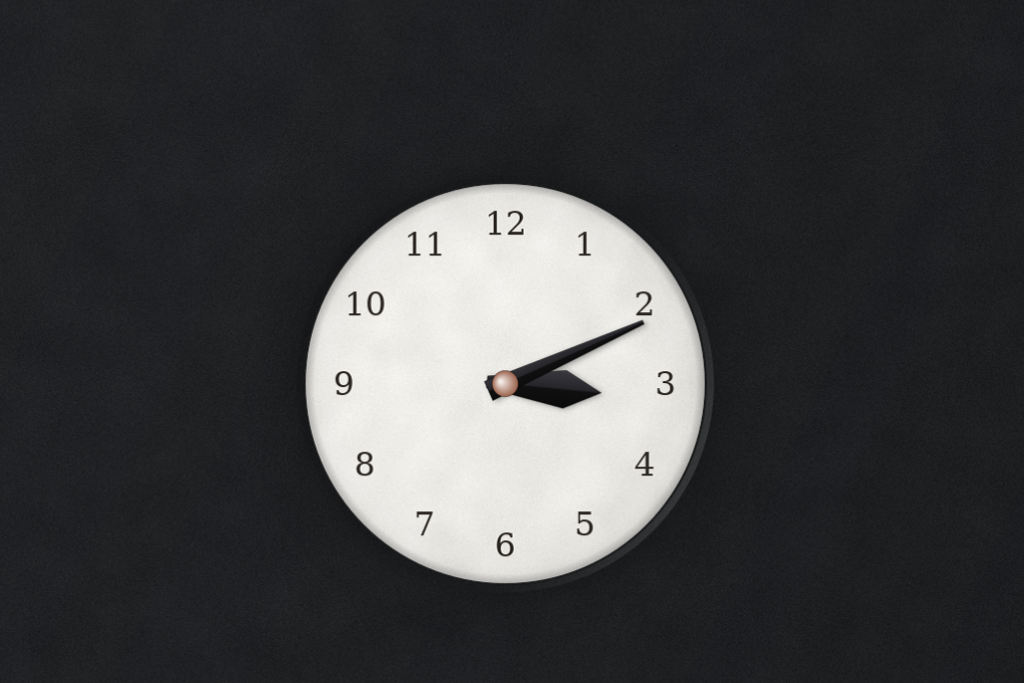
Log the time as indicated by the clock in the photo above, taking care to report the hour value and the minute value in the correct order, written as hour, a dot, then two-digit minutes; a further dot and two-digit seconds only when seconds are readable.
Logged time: 3.11
